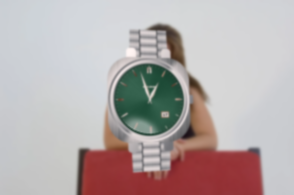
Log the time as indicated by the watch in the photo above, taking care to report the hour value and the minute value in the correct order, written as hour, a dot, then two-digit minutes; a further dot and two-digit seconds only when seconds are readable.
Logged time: 12.57
